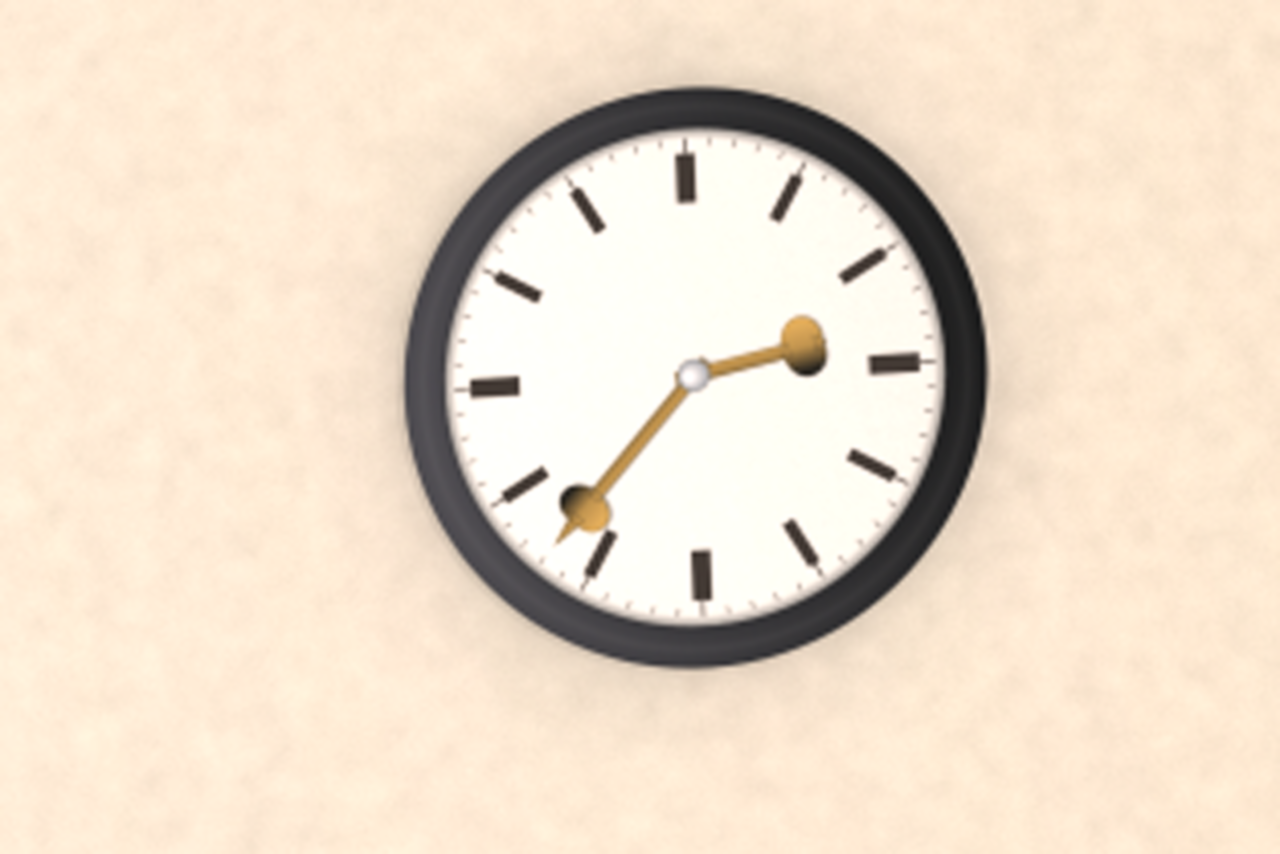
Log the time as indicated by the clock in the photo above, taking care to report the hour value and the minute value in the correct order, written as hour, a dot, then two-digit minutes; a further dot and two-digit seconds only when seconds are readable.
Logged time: 2.37
